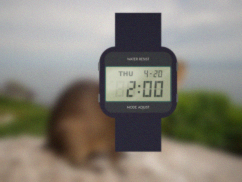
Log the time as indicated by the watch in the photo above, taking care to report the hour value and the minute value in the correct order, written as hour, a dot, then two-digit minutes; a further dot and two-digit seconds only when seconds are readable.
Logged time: 2.00
